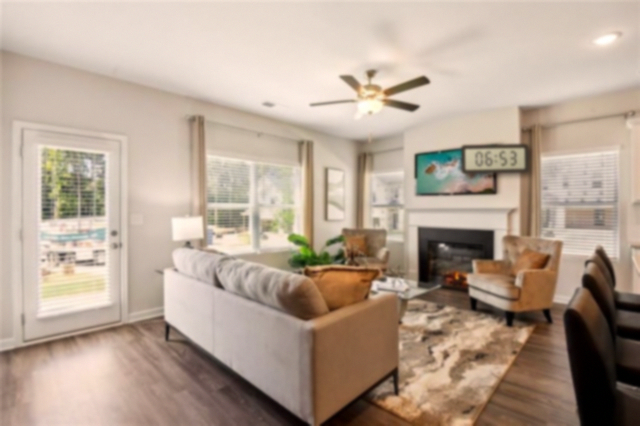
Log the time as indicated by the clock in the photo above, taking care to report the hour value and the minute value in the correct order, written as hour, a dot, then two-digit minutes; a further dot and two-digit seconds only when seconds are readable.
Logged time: 6.53
